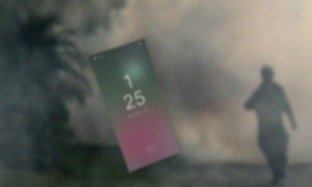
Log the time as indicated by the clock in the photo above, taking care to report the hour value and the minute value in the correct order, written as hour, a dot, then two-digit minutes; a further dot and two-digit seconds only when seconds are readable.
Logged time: 1.25
